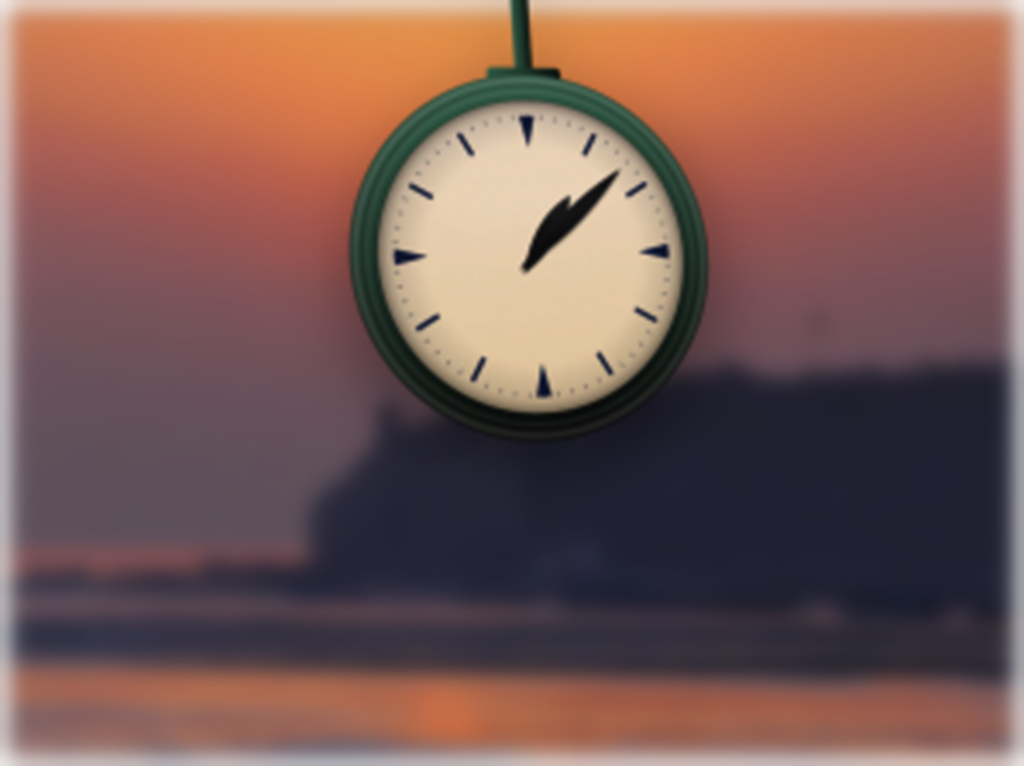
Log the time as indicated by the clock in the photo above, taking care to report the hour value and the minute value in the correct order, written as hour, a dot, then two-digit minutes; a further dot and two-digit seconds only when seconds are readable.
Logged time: 1.08
